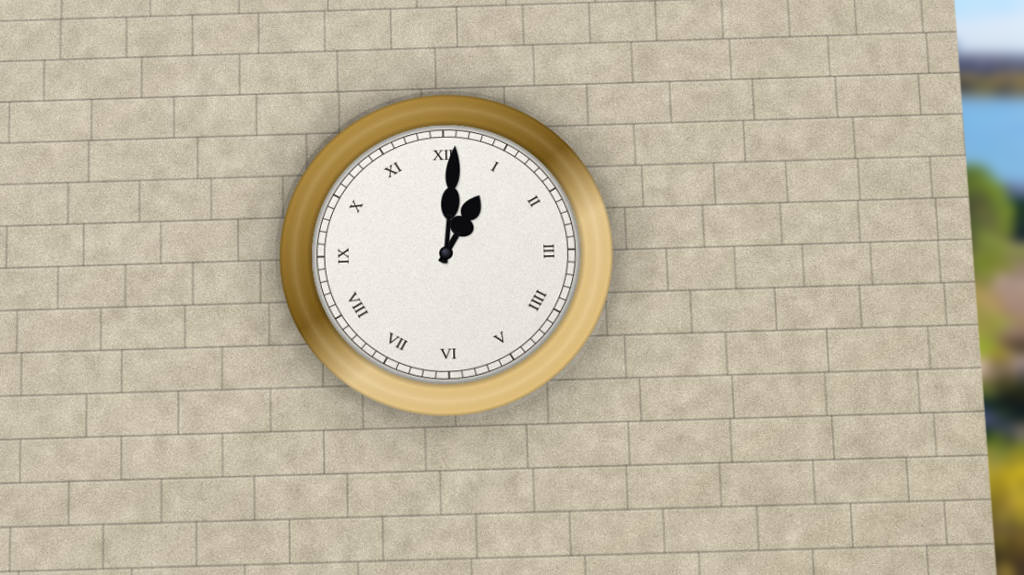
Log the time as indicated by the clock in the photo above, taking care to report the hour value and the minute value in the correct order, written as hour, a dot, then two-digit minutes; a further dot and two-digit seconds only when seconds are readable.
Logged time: 1.01
